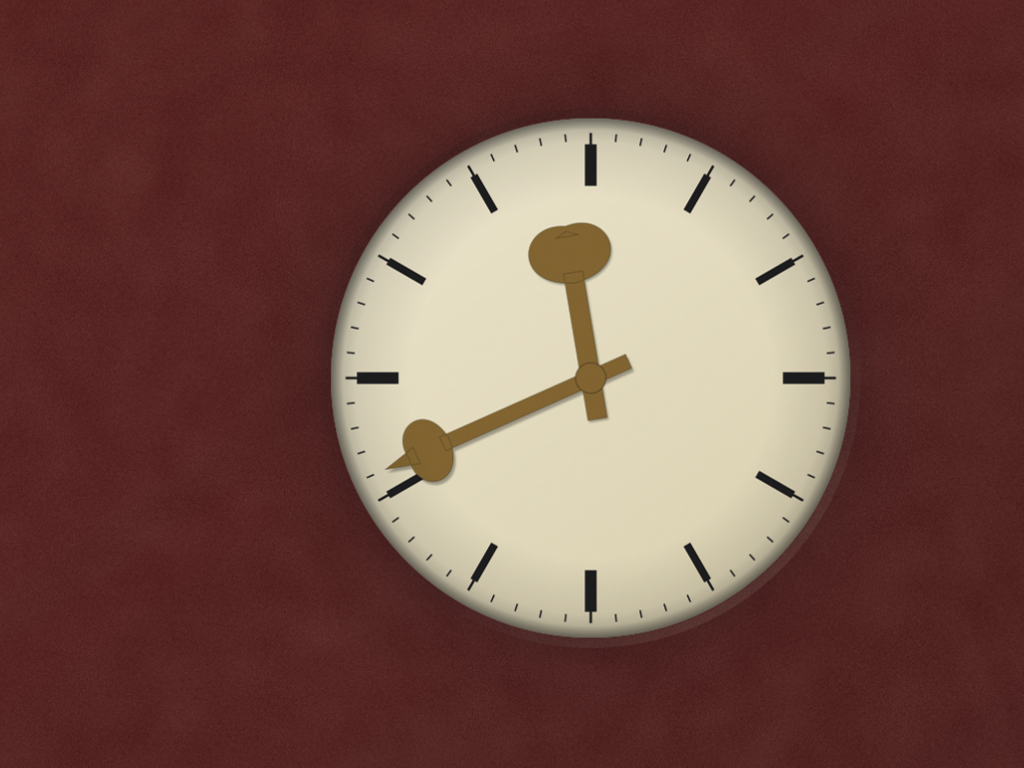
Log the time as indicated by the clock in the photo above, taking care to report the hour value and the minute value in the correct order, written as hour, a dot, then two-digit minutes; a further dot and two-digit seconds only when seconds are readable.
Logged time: 11.41
